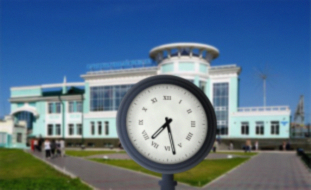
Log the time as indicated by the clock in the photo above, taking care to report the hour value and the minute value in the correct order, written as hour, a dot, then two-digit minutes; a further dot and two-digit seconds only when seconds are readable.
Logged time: 7.28
